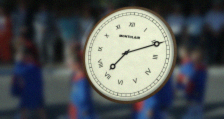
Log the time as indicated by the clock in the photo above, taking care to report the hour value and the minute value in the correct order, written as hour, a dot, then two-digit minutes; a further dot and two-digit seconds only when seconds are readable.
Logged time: 7.11
